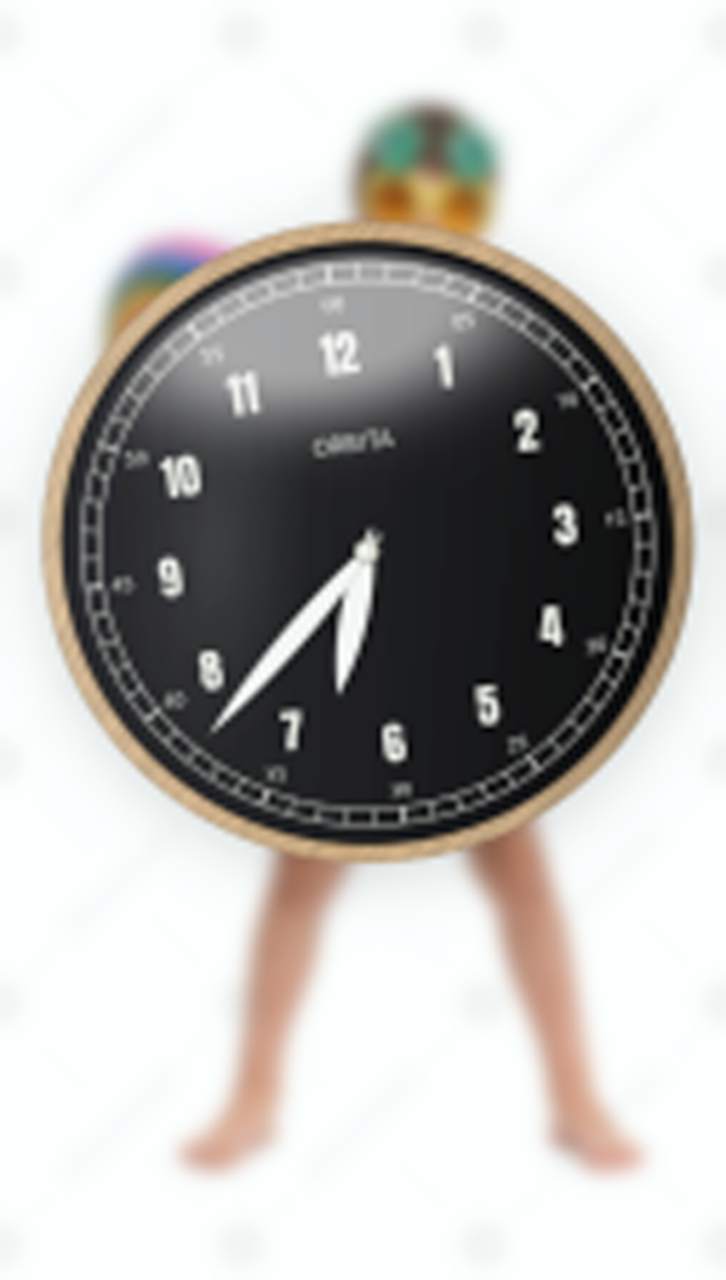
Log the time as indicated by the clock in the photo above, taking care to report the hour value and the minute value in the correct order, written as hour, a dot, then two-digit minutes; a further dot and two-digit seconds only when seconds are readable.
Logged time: 6.38
